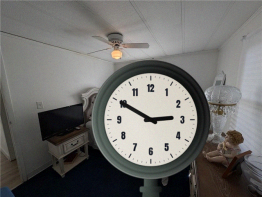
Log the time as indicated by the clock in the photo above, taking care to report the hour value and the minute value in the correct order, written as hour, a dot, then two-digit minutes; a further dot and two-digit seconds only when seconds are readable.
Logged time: 2.50
